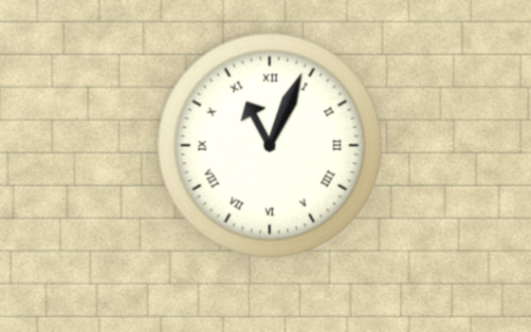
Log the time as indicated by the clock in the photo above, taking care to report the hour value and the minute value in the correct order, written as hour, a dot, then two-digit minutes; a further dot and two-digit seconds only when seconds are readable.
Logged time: 11.04
